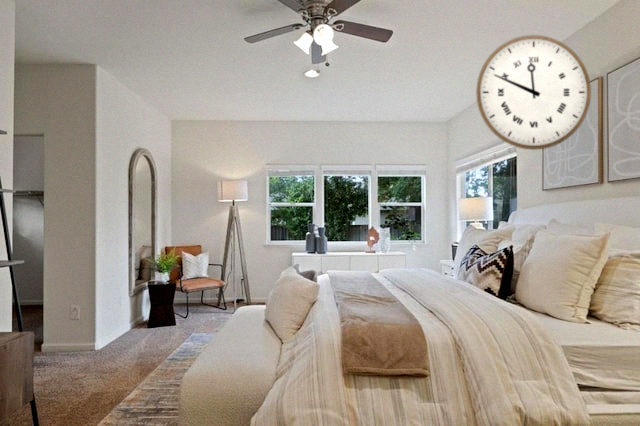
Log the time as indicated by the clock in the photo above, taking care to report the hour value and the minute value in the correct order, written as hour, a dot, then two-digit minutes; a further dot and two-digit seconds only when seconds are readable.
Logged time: 11.49
